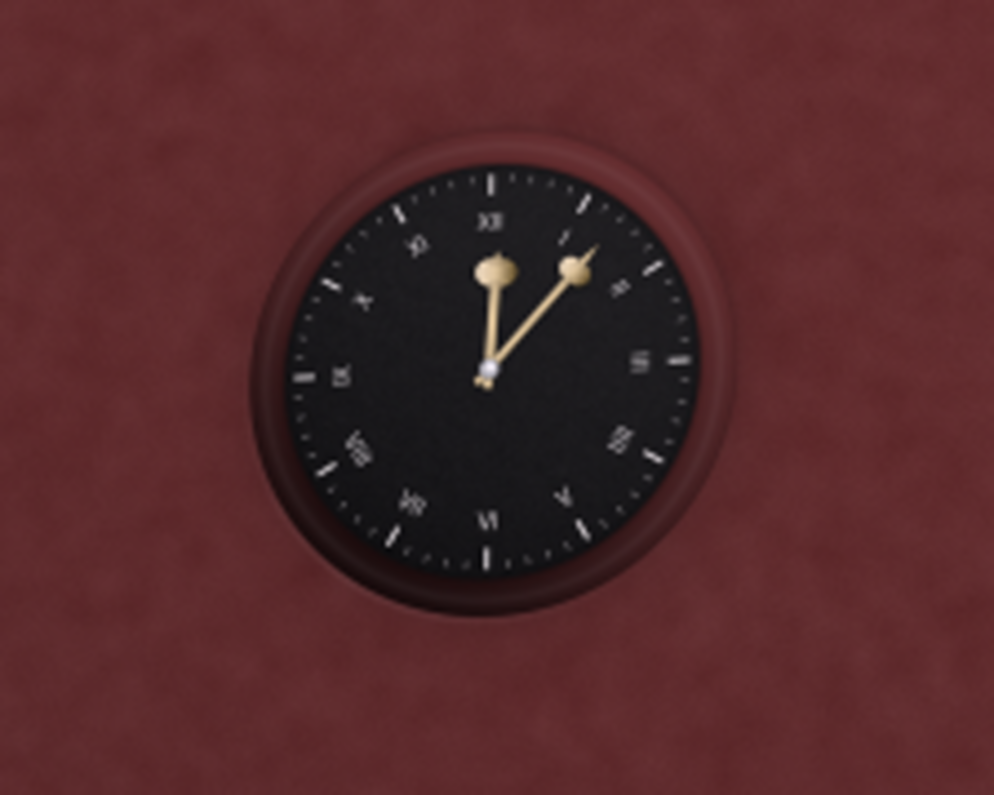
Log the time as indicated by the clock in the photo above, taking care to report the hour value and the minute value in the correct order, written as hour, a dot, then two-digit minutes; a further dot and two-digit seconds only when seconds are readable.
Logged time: 12.07
